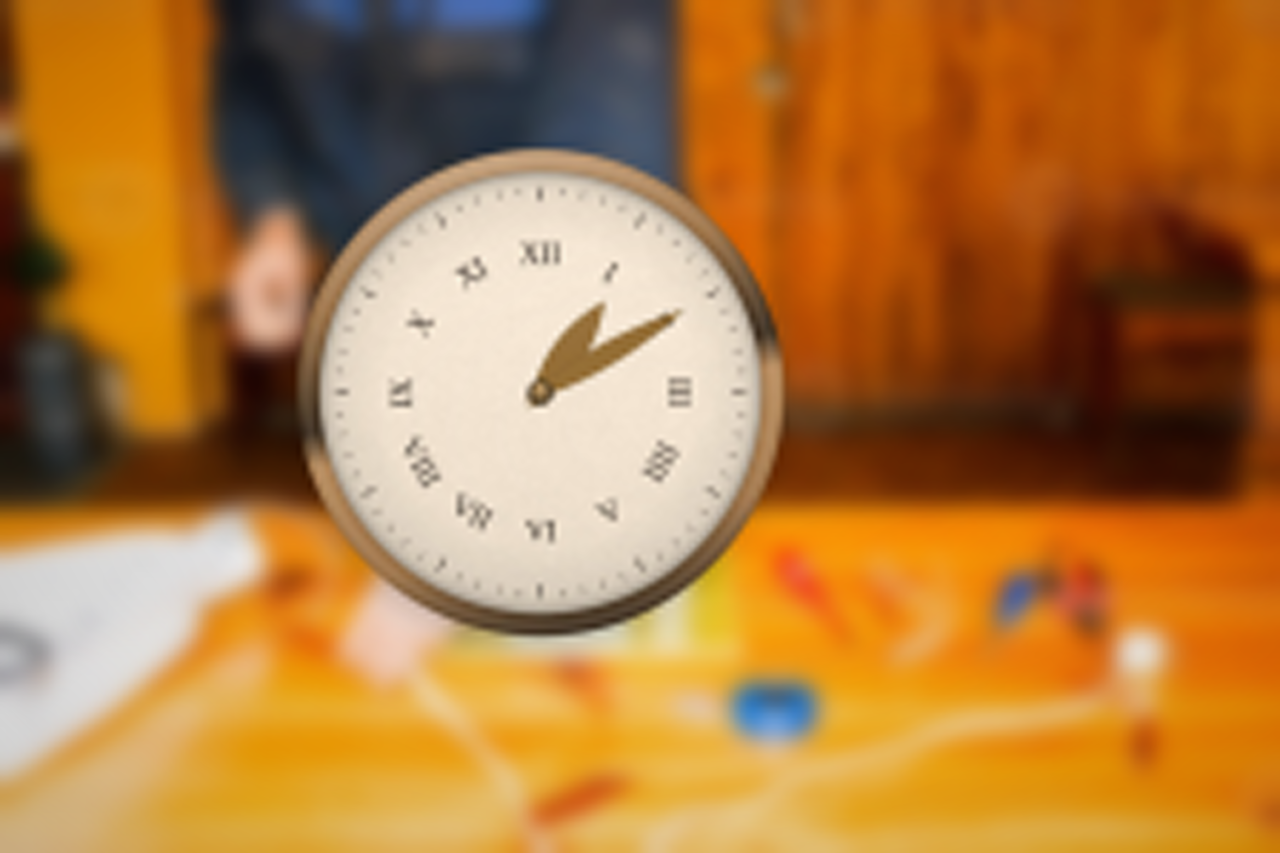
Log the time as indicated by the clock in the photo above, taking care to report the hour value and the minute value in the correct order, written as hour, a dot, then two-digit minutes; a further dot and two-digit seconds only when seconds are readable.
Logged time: 1.10
